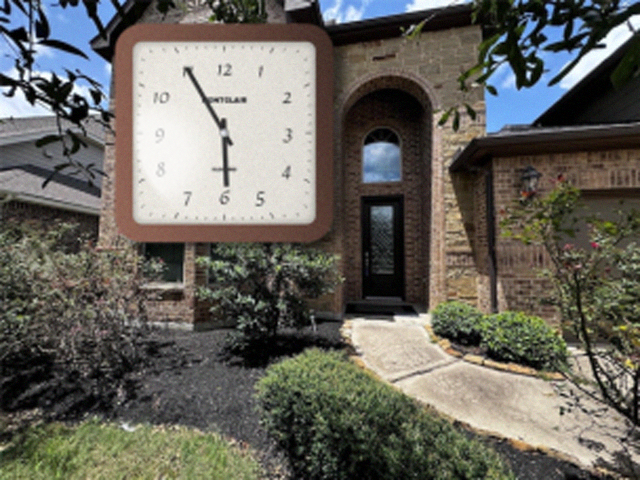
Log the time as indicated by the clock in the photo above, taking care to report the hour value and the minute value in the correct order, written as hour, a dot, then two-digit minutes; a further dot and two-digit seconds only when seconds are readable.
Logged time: 5.55
